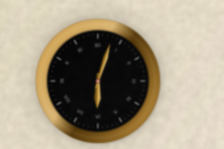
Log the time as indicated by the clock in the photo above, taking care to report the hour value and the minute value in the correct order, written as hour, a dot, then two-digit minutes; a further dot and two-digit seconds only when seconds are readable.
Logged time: 6.03
